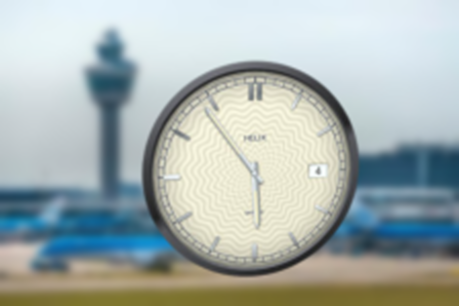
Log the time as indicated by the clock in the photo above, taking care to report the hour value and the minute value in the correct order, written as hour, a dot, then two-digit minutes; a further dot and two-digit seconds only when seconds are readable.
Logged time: 5.54
